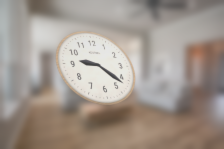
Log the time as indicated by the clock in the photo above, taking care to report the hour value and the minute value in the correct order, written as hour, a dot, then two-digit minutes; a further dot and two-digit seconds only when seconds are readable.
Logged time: 9.22
